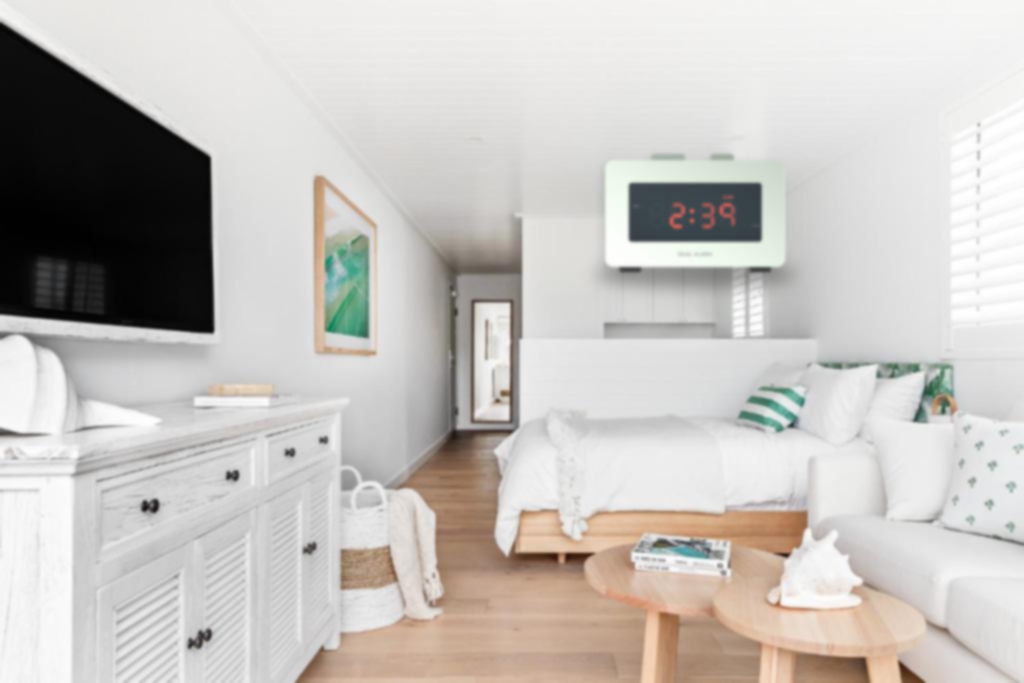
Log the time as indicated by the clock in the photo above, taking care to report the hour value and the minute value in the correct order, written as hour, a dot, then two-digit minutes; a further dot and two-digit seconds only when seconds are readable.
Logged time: 2.39
